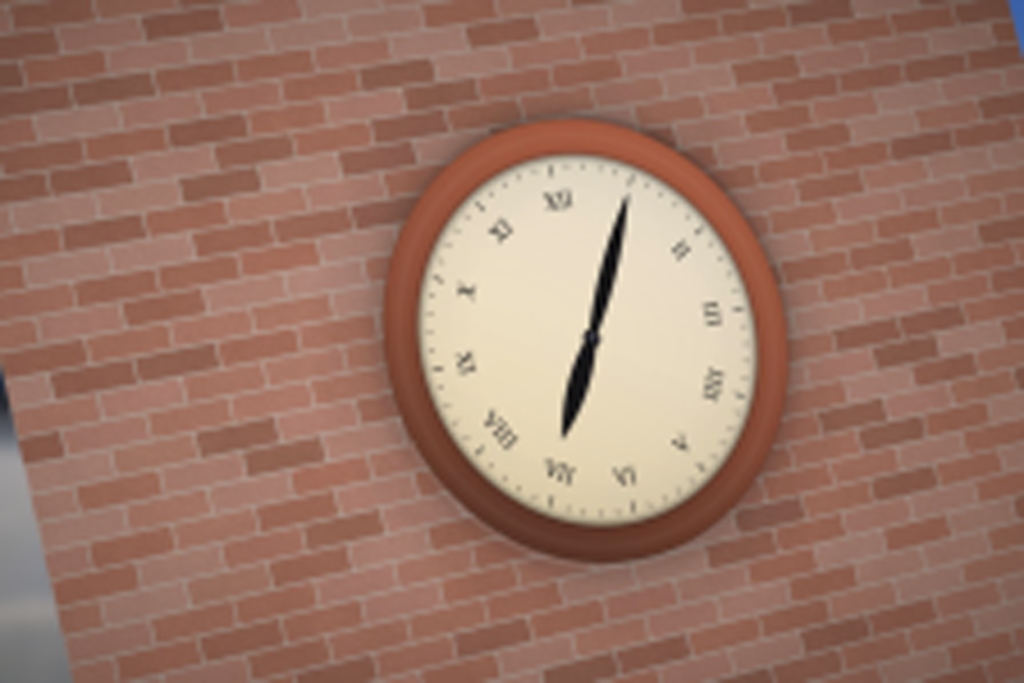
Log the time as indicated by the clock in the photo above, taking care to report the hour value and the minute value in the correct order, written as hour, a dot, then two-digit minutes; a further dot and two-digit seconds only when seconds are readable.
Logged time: 7.05
